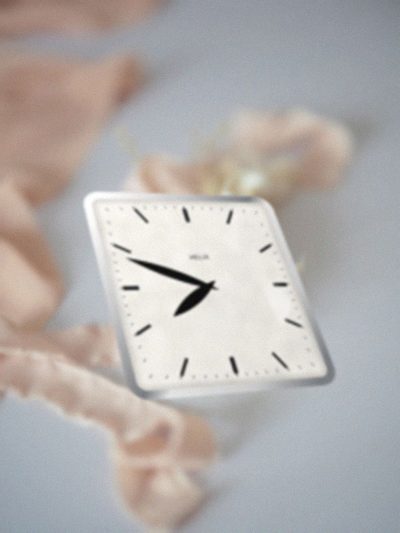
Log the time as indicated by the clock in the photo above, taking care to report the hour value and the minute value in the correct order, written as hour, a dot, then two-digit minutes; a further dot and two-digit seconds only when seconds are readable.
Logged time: 7.49
